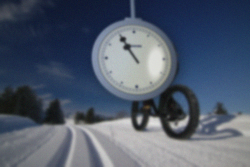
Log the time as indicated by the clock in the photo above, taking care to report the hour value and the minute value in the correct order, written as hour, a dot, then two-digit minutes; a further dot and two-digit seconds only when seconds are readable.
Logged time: 10.55
